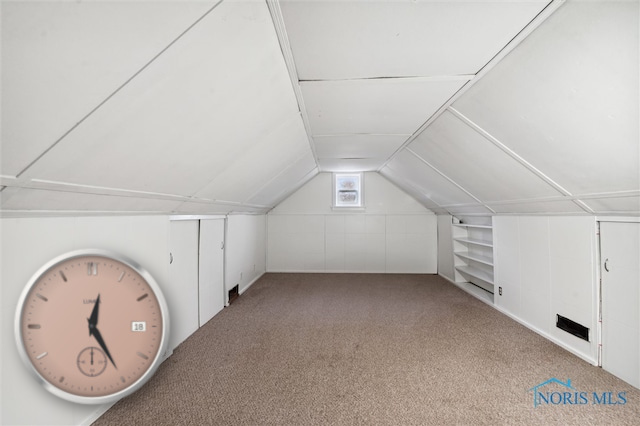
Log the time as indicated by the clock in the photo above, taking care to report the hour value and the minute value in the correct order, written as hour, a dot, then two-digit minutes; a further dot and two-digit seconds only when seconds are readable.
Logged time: 12.25
